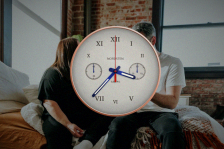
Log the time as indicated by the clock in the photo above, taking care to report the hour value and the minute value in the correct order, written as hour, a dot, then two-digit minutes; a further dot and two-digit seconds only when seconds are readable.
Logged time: 3.37
